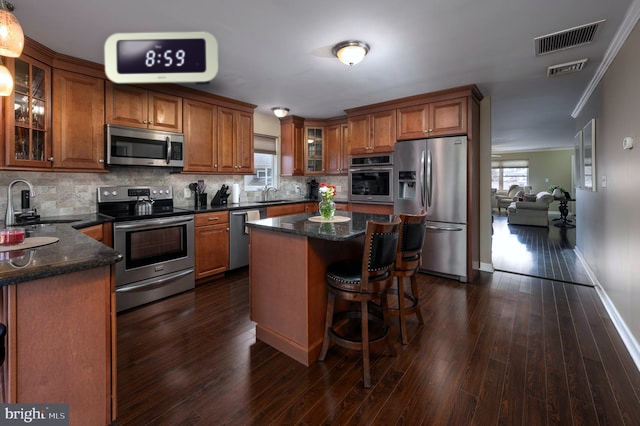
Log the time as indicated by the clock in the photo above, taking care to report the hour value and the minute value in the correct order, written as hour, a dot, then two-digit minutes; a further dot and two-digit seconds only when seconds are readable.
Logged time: 8.59
